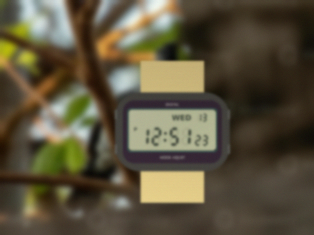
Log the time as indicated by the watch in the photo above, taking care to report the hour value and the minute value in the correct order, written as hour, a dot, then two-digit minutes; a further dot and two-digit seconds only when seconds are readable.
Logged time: 12.51
